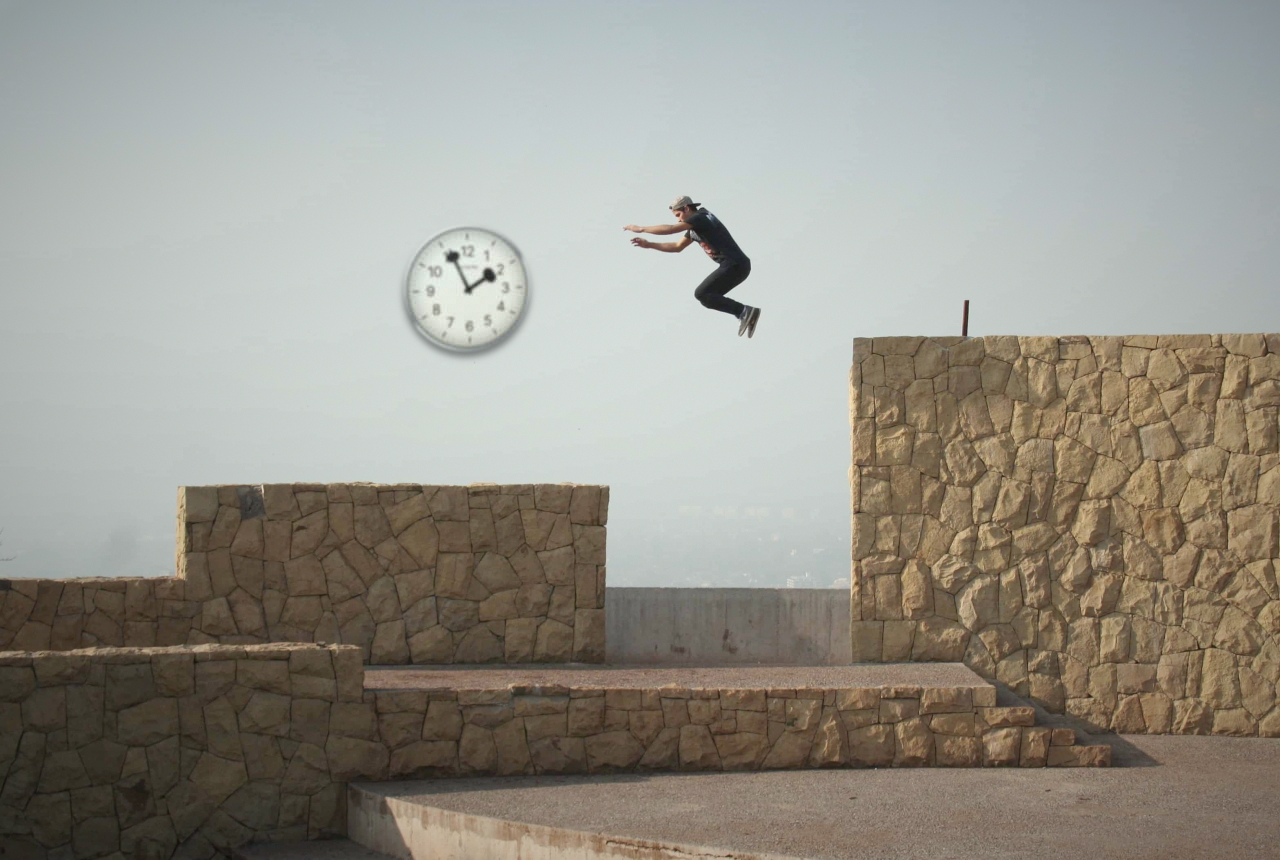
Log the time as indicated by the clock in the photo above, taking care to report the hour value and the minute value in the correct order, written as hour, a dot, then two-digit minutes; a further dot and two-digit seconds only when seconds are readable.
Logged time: 1.56
